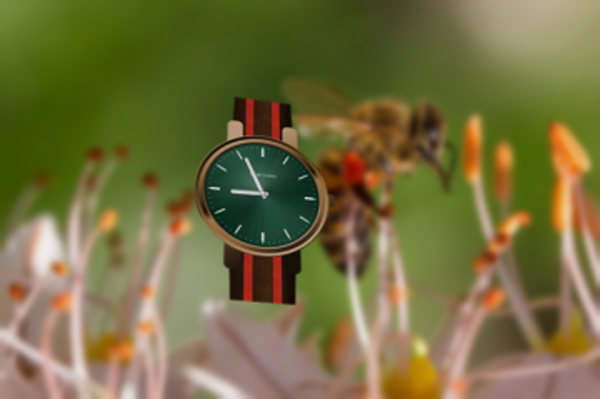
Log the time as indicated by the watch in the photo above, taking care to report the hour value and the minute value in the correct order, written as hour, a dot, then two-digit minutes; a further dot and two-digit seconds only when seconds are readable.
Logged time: 8.56
